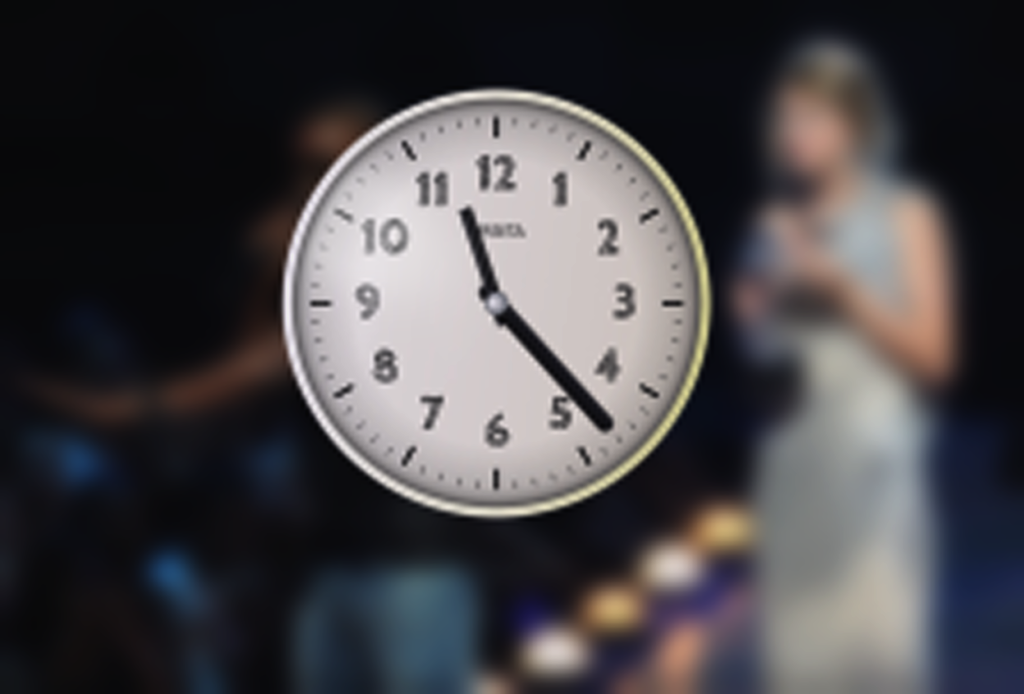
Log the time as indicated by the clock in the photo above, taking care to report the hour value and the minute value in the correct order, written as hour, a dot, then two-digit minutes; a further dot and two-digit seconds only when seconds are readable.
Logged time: 11.23
